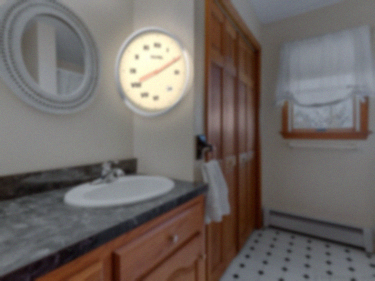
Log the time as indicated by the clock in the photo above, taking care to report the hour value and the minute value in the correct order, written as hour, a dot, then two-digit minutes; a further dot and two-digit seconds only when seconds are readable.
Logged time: 8.10
